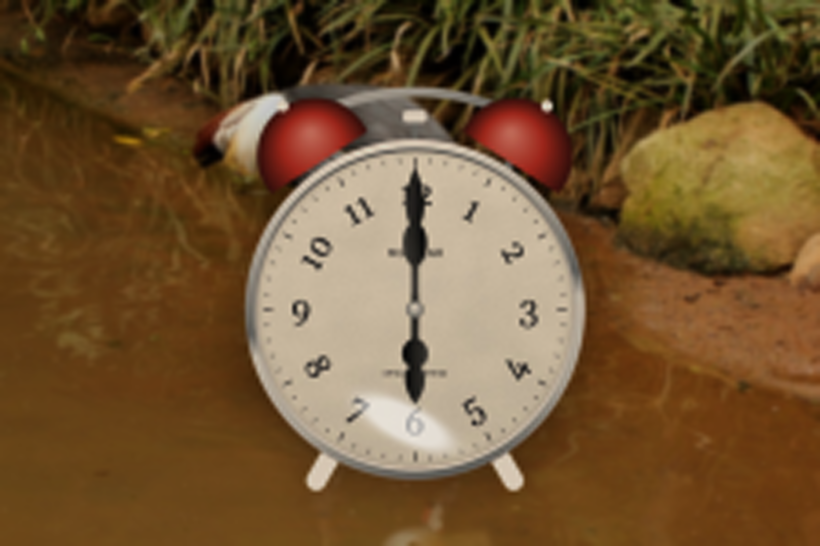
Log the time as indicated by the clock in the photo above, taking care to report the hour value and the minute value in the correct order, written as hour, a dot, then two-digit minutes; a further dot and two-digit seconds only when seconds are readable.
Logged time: 6.00
